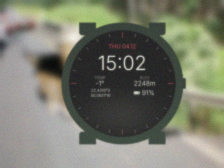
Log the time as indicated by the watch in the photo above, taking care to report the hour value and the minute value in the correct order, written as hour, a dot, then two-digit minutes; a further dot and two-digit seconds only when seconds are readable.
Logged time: 15.02
